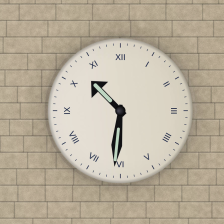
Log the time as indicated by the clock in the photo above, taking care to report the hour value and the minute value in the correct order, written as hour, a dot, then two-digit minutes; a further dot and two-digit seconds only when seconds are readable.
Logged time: 10.31
